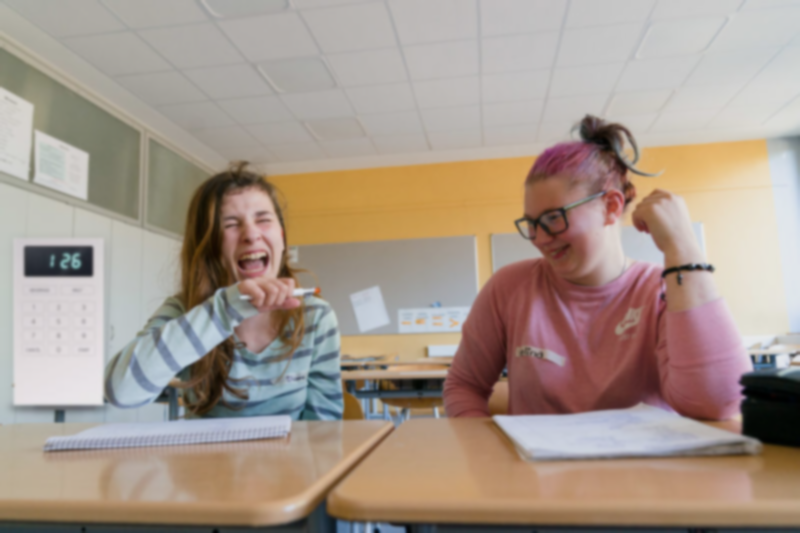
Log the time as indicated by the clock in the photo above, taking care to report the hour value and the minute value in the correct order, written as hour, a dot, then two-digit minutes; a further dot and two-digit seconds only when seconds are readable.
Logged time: 1.26
